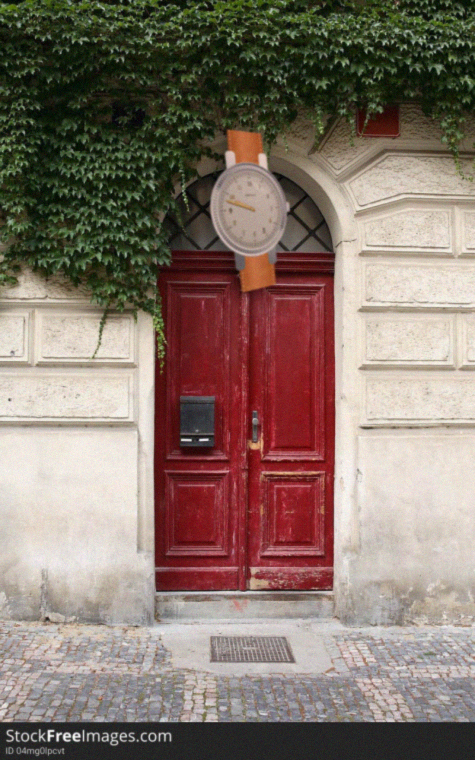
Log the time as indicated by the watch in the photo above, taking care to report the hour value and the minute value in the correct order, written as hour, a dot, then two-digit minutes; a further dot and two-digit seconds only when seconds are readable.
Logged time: 9.48
